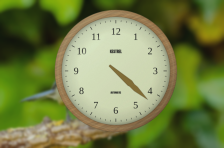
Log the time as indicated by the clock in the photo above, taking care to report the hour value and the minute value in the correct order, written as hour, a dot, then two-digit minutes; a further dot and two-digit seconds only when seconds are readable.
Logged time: 4.22
